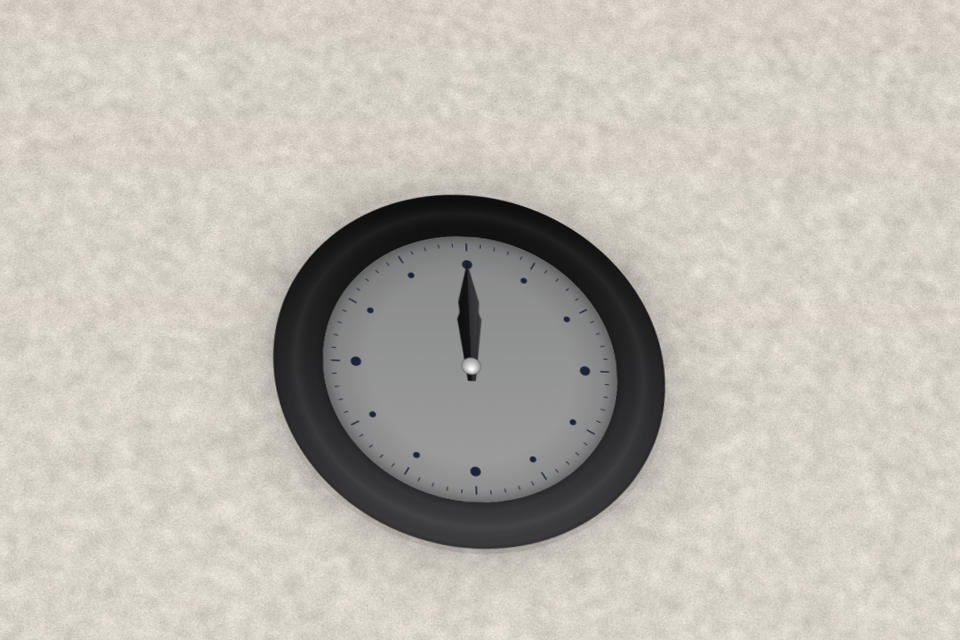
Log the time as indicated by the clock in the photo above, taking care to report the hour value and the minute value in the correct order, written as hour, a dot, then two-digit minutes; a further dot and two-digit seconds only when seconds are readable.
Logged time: 12.00
